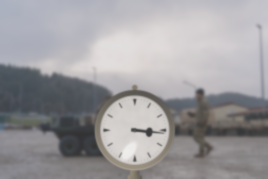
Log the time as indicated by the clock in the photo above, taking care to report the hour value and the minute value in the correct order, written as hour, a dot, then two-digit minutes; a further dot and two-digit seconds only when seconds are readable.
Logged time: 3.16
